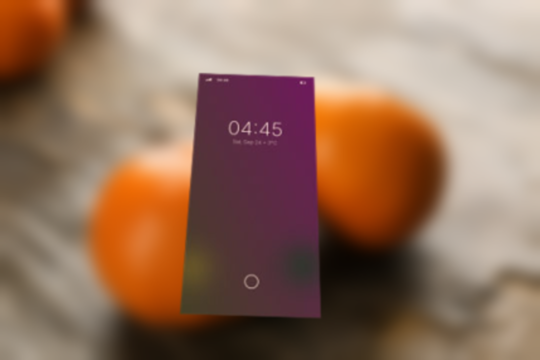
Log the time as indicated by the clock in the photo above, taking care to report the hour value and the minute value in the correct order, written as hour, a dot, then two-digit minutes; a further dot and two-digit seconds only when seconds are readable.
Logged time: 4.45
